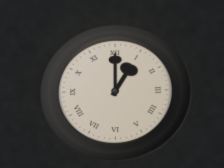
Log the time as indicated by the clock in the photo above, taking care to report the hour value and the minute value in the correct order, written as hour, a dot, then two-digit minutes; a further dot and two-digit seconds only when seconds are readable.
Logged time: 1.00
